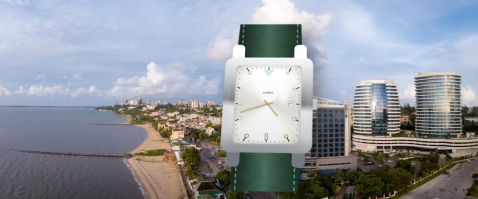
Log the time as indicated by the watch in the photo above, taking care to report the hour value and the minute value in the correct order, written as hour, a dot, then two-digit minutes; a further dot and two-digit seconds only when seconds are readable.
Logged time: 4.42
